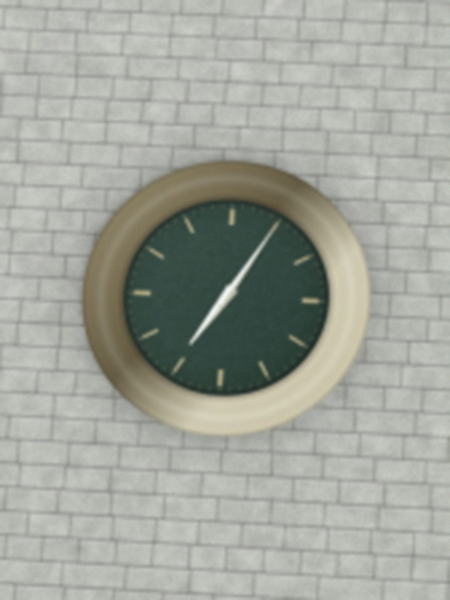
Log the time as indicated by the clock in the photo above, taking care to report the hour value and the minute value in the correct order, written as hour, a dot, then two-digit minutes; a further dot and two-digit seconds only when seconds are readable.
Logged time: 7.05
